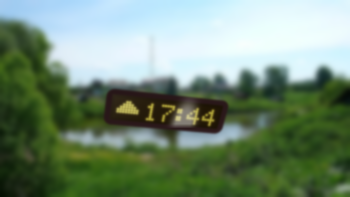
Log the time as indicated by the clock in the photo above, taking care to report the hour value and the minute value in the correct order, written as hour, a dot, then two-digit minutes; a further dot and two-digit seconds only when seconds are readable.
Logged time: 17.44
